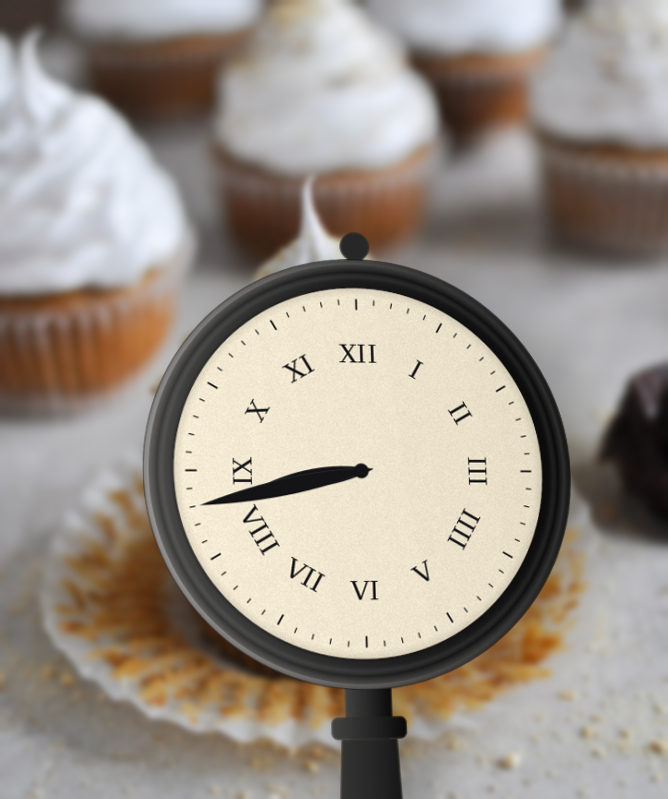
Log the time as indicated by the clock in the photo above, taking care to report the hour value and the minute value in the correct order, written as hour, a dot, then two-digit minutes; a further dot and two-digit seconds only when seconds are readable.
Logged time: 8.43
